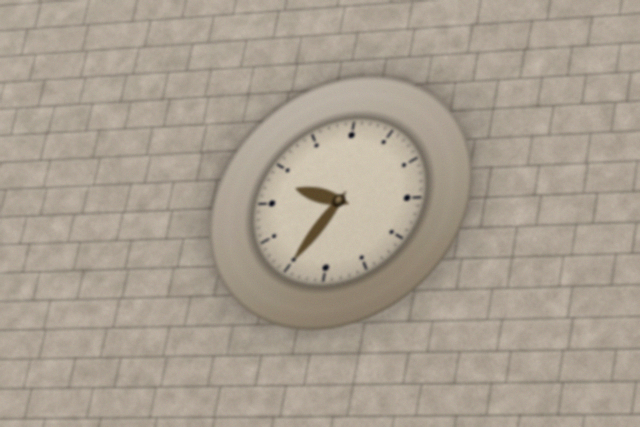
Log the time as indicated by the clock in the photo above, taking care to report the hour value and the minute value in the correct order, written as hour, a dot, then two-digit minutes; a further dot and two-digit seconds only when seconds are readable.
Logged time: 9.35
